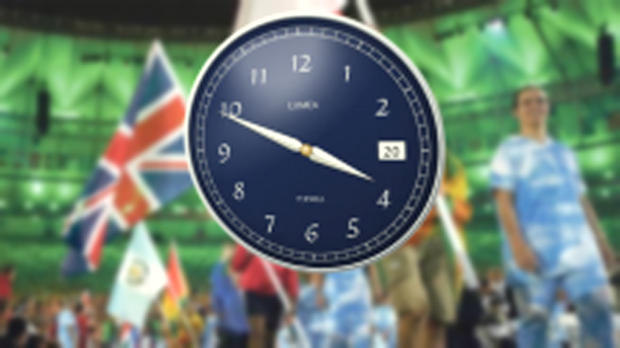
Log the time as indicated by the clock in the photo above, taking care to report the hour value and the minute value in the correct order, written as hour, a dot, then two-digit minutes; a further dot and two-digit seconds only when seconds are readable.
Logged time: 3.49
